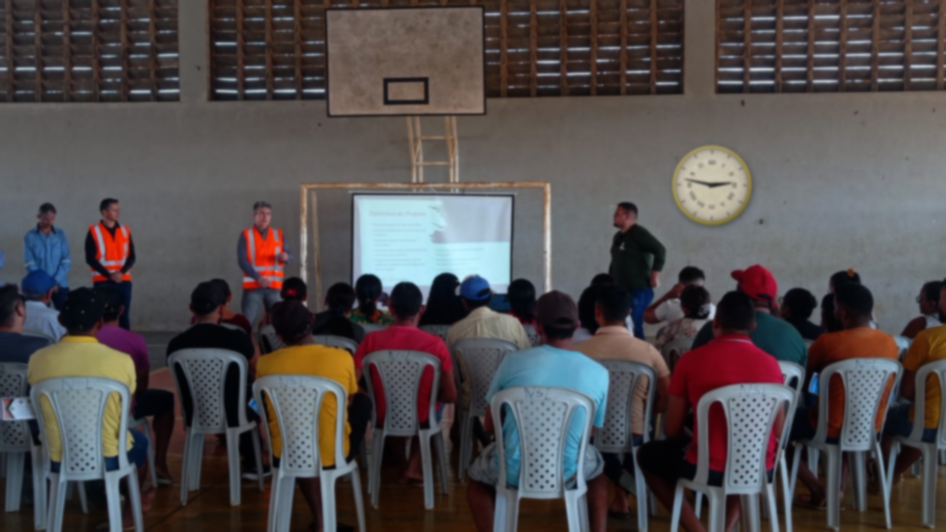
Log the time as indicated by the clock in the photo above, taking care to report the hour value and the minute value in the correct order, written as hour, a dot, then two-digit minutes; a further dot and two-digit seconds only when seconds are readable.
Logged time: 2.47
